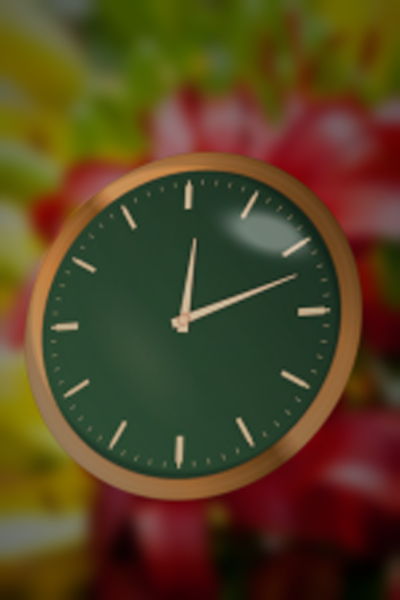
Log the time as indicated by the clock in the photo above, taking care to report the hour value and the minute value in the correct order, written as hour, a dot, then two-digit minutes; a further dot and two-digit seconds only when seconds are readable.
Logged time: 12.12
